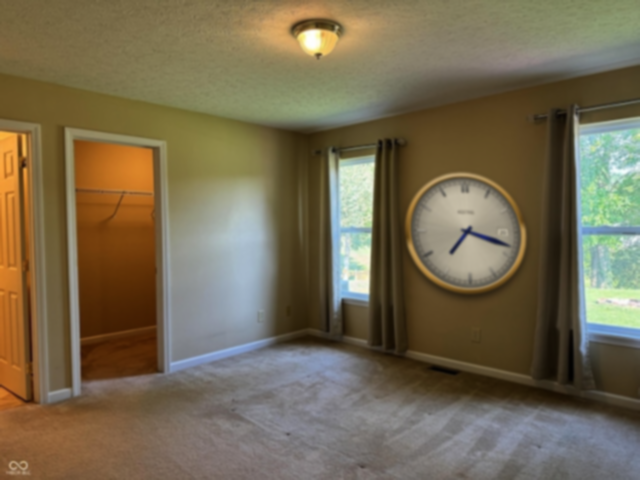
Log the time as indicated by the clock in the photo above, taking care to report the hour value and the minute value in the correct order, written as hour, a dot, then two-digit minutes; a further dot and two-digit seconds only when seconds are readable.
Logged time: 7.18
